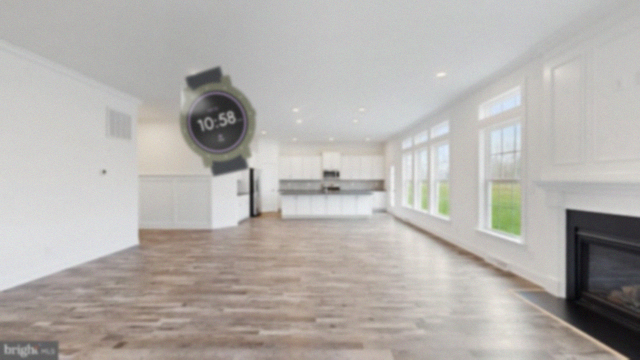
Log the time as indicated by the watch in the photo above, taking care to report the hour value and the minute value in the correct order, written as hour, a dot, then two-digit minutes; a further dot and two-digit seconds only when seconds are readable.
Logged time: 10.58
